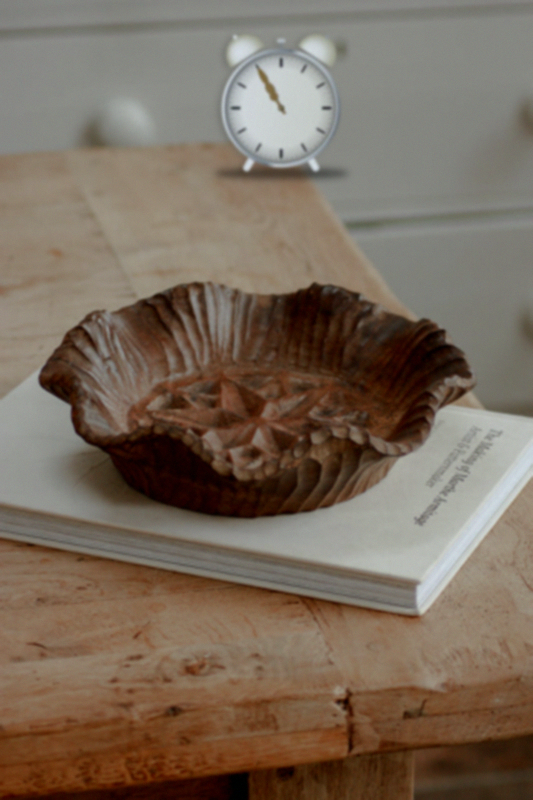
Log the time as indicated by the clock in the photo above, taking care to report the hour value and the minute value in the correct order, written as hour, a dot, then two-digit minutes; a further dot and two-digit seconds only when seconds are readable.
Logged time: 10.55
